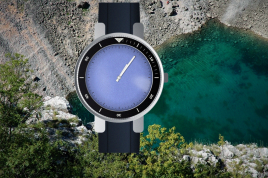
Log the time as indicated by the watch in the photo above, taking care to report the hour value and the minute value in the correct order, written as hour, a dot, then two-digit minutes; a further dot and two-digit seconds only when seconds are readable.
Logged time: 1.06
